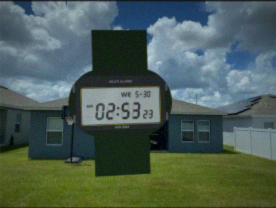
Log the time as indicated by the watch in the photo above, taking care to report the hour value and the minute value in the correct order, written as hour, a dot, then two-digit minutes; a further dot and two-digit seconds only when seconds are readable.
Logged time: 2.53
